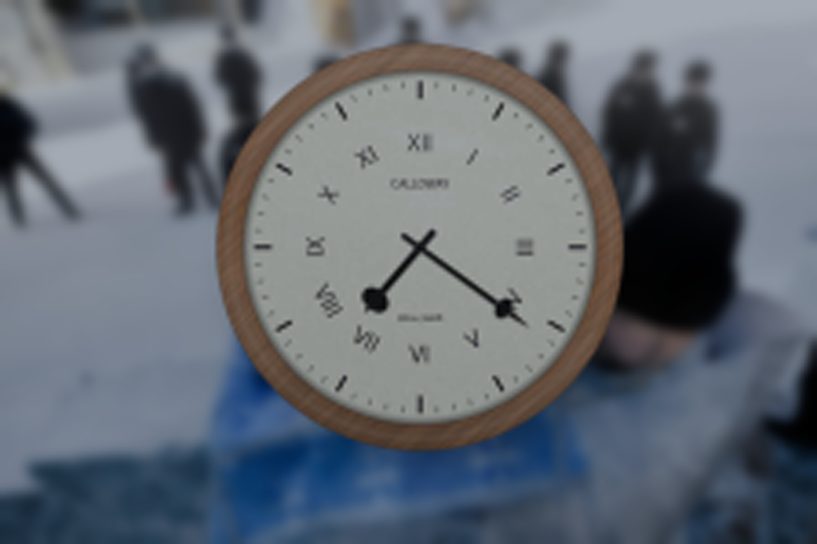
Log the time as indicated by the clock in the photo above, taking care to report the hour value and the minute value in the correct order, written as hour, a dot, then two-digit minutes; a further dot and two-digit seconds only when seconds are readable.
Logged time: 7.21
